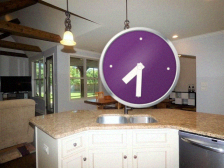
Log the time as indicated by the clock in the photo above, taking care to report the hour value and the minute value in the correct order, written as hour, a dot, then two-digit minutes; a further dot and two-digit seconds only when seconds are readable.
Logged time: 7.30
